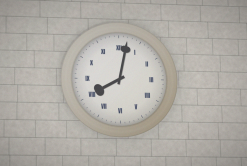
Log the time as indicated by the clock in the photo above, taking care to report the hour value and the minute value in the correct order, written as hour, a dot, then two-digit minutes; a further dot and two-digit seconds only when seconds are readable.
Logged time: 8.02
